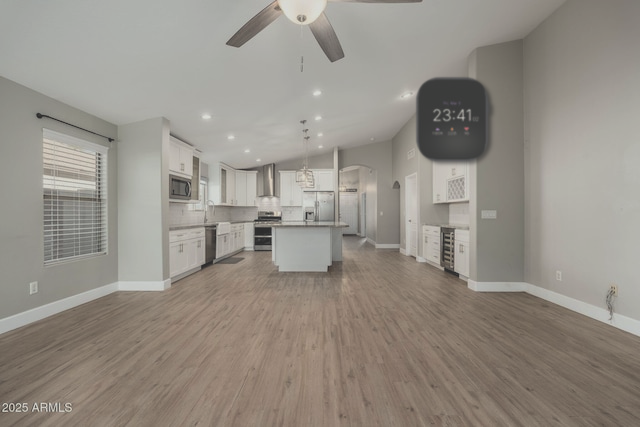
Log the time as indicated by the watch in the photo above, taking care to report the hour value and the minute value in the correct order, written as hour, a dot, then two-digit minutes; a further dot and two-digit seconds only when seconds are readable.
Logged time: 23.41
